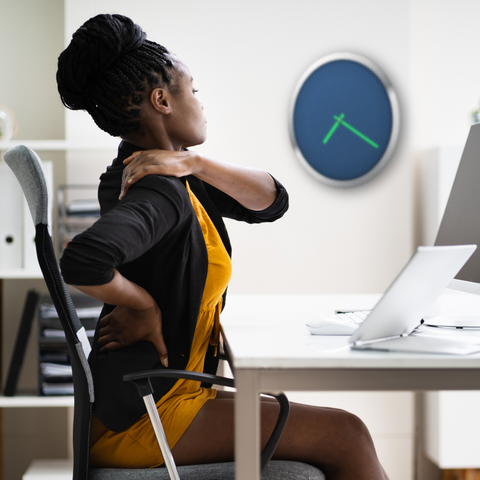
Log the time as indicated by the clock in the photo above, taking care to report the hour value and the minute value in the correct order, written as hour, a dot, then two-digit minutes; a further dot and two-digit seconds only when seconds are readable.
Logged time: 7.20
